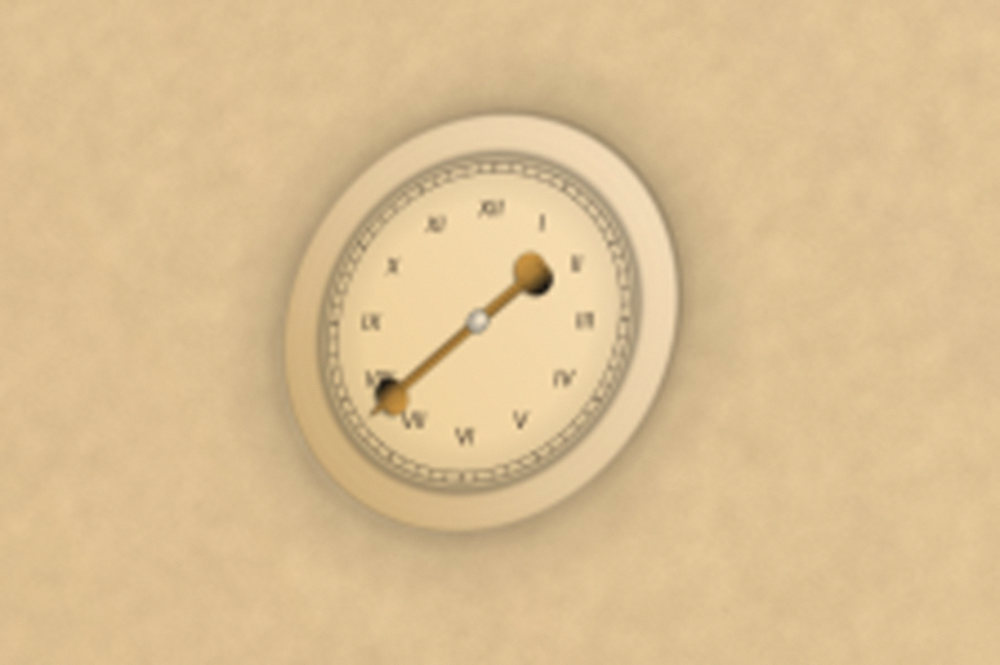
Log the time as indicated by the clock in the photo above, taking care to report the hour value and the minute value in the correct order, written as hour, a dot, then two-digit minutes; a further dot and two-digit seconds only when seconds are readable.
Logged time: 1.38
